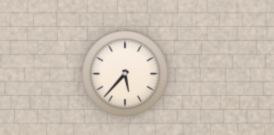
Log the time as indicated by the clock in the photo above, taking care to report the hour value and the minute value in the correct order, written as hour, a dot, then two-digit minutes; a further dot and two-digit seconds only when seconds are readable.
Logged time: 5.37
